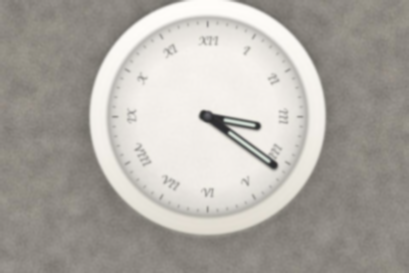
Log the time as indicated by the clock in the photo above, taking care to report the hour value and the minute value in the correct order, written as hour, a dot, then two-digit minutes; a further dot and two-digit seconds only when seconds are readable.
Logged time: 3.21
